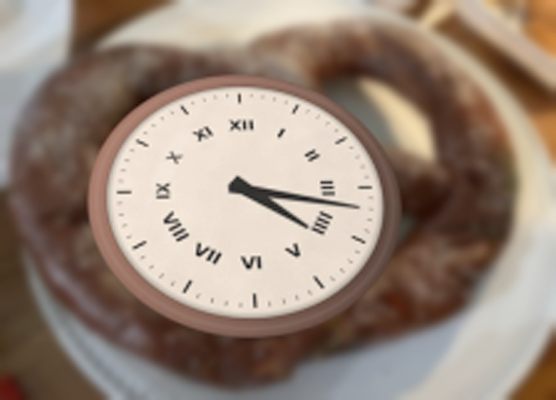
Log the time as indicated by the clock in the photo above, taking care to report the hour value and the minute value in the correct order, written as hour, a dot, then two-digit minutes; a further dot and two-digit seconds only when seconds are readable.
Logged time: 4.17
